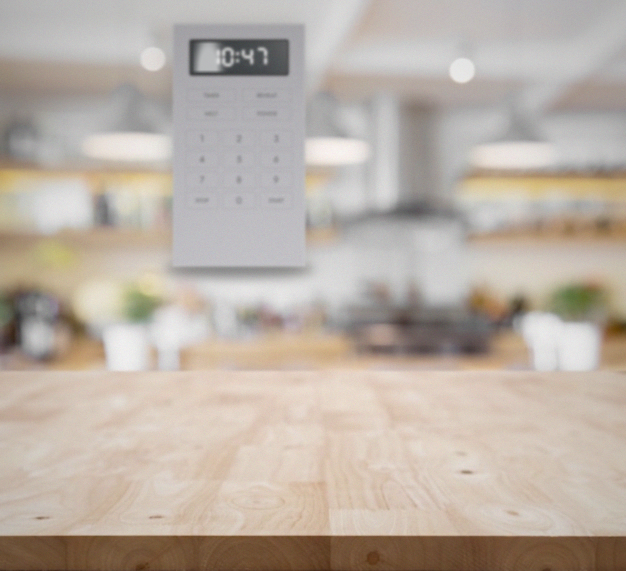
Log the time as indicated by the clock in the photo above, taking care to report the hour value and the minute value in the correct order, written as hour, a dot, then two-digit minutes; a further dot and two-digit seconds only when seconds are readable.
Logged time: 10.47
